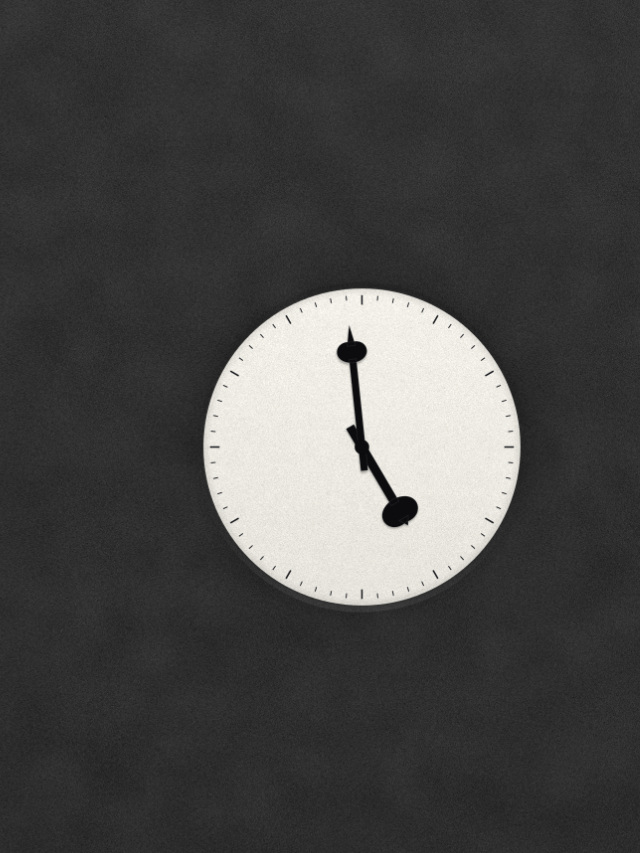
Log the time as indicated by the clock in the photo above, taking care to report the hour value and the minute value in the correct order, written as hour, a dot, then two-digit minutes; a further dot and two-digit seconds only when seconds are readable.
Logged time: 4.59
